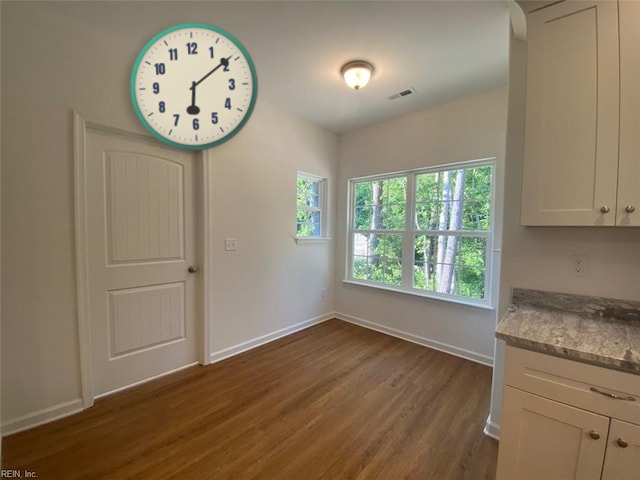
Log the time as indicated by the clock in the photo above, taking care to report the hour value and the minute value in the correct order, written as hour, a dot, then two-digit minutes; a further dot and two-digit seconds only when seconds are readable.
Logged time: 6.09
